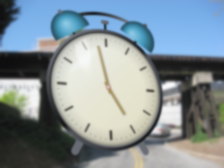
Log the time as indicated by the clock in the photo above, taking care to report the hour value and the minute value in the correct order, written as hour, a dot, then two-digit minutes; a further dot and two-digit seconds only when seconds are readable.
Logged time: 4.58
